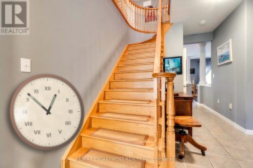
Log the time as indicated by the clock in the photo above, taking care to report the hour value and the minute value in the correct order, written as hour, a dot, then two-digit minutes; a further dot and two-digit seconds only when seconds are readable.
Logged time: 12.52
